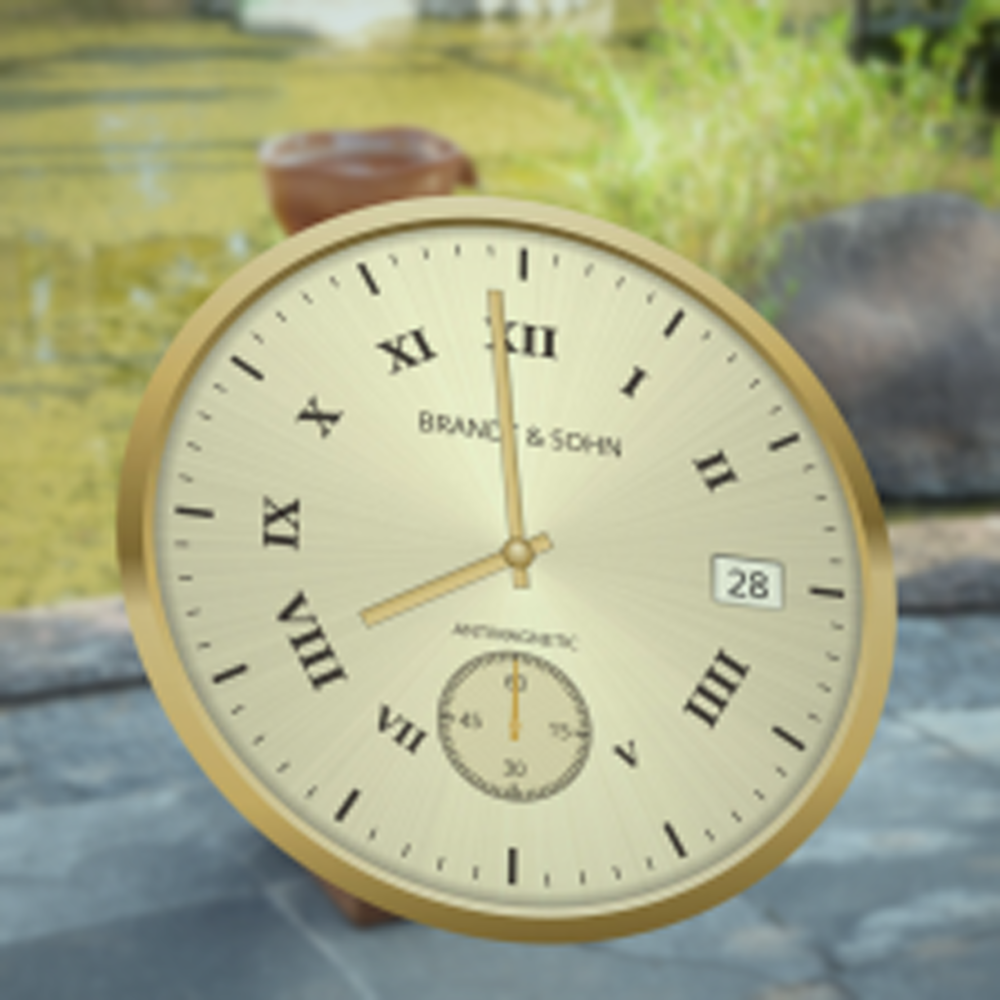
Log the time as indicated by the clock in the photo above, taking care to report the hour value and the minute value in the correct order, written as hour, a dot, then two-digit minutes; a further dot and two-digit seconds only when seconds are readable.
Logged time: 7.59
